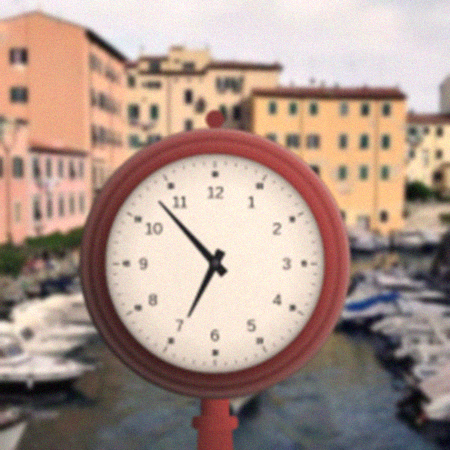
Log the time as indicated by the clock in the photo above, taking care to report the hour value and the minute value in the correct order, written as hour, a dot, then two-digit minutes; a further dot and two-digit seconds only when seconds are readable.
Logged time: 6.53
